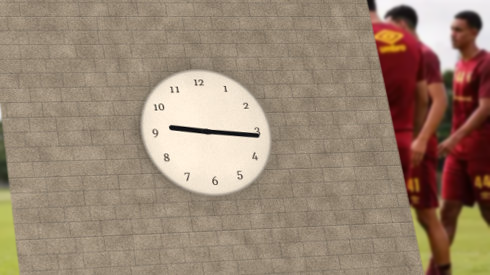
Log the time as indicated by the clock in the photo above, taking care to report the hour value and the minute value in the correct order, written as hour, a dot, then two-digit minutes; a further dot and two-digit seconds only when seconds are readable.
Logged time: 9.16
